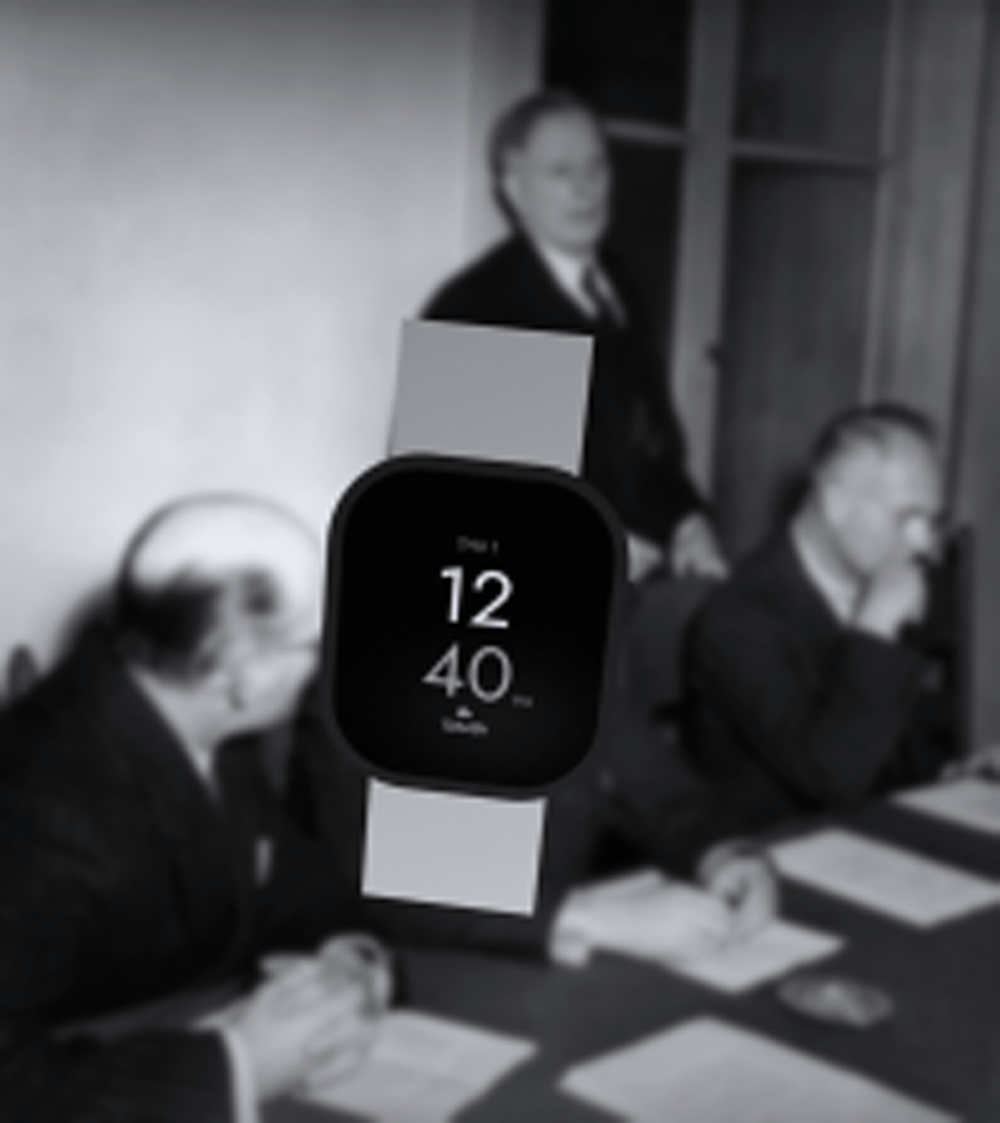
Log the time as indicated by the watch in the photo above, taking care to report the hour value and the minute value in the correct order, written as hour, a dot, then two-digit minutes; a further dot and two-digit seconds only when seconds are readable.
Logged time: 12.40
